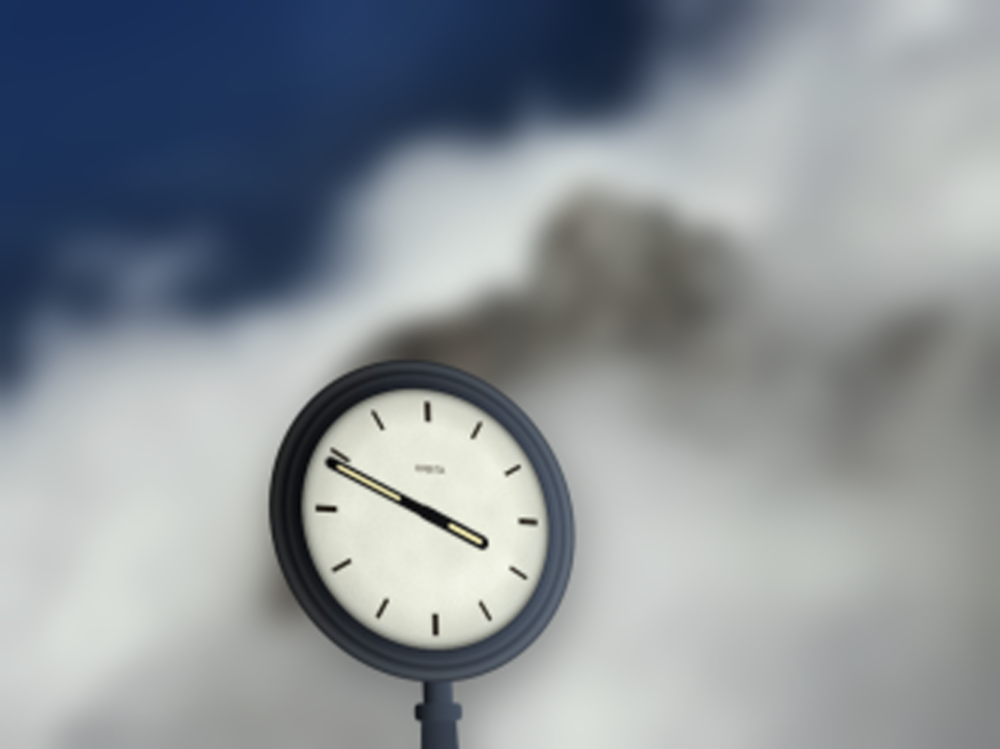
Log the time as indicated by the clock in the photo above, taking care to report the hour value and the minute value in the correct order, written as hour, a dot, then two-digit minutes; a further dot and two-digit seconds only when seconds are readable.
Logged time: 3.49
